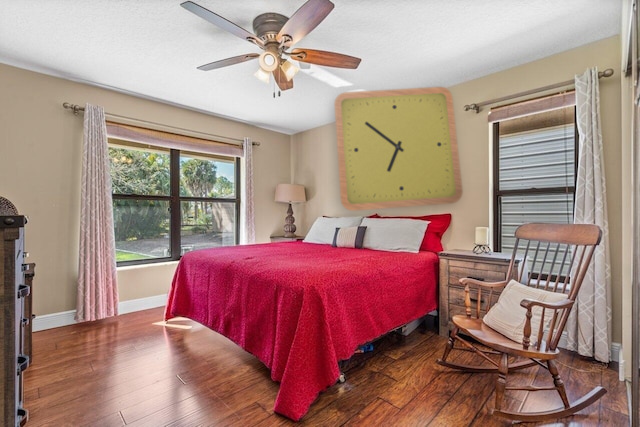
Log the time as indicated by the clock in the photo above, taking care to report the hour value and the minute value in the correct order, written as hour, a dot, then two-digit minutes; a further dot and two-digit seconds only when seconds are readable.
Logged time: 6.52
